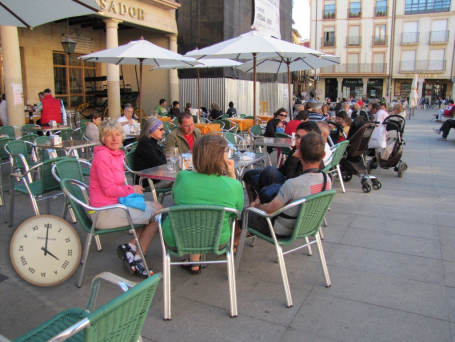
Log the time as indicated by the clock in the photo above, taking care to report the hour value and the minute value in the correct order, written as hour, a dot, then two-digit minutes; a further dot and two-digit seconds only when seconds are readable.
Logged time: 4.00
